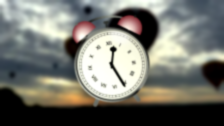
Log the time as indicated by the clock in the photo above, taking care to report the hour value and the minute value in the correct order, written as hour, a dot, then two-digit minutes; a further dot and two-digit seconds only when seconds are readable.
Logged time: 12.26
